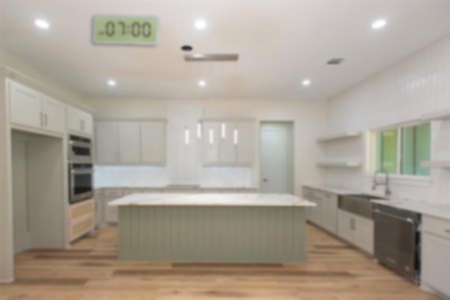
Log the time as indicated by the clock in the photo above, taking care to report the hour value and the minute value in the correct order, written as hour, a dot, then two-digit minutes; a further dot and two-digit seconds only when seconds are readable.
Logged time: 7.00
